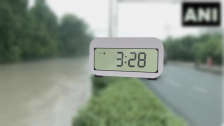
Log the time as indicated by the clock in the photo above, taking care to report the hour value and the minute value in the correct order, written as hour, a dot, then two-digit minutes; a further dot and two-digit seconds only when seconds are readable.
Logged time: 3.28
